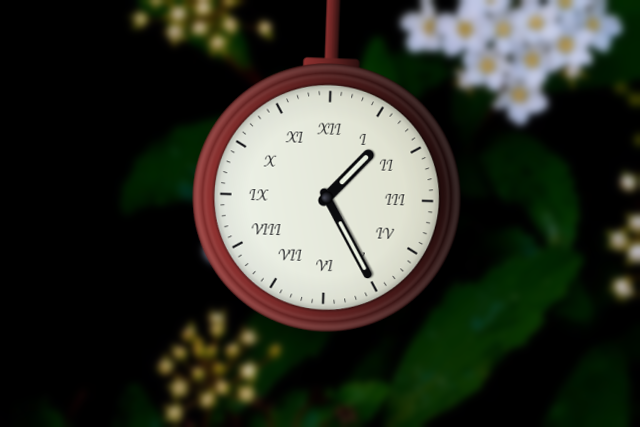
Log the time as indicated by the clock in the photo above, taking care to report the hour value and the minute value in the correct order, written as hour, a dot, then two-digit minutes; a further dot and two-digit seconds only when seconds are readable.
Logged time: 1.25
